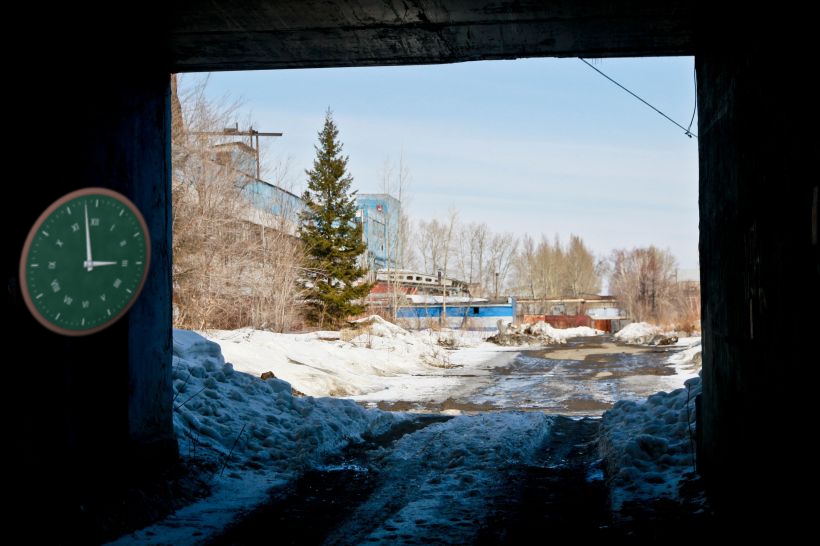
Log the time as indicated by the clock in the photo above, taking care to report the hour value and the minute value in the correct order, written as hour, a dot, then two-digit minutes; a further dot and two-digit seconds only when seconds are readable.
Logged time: 2.58
